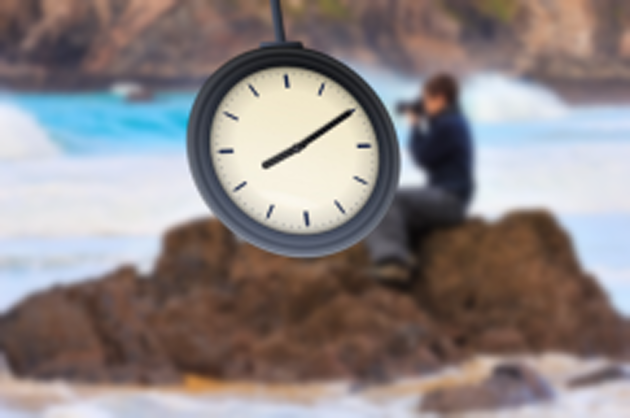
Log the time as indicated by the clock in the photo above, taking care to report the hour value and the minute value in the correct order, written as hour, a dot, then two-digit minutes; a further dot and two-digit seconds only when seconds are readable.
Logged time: 8.10
